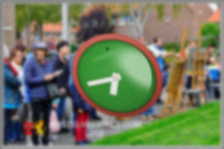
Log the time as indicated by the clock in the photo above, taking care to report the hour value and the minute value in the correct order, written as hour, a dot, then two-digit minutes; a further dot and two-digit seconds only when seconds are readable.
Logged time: 6.44
